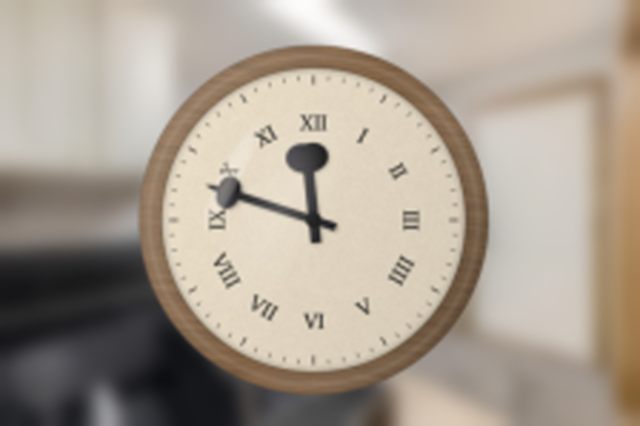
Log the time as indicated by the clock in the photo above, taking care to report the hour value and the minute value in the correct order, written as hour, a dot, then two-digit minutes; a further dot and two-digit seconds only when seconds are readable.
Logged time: 11.48
